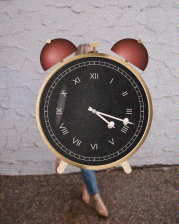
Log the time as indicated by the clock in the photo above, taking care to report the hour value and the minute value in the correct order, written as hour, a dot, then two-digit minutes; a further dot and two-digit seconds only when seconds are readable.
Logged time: 4.18
